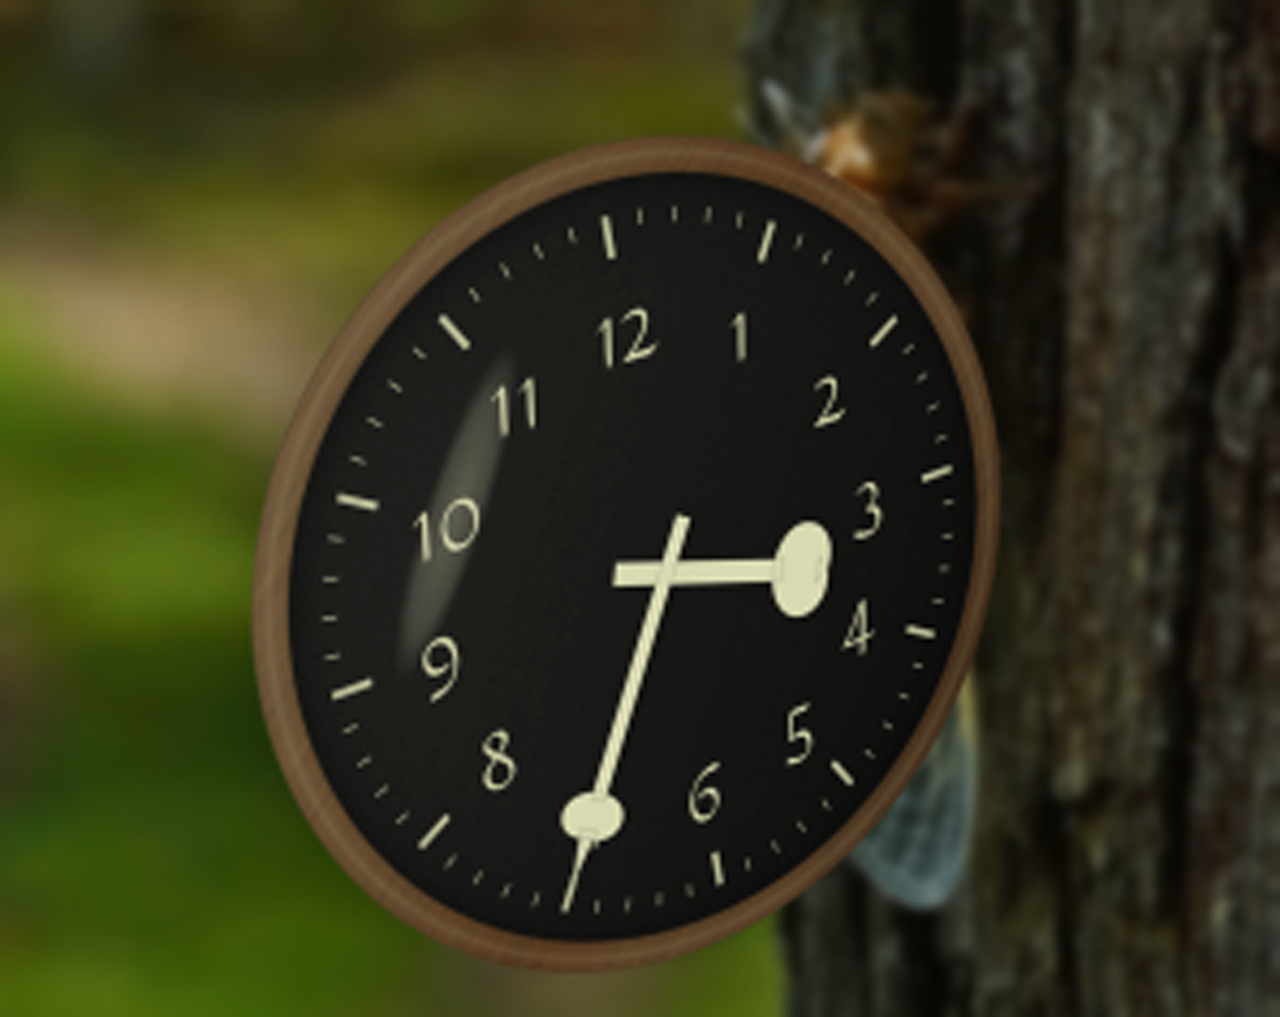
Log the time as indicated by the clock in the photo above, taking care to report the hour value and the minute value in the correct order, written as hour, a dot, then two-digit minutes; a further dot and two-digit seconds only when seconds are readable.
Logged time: 3.35
